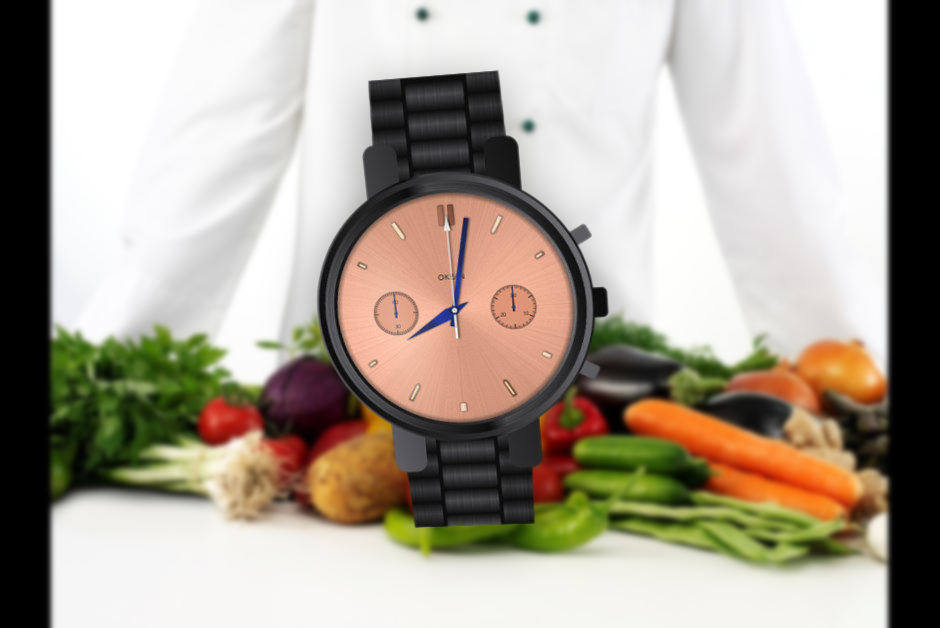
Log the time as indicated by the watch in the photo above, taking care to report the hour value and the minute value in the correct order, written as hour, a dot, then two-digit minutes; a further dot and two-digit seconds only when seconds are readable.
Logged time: 8.02
